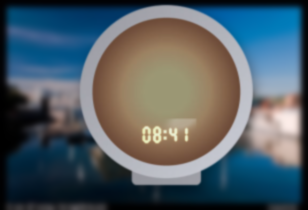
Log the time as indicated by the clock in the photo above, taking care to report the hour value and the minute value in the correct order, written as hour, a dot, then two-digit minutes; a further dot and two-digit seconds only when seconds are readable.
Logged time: 8.41
